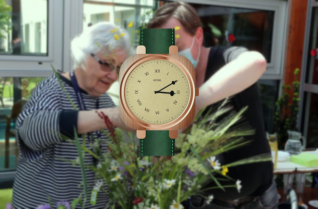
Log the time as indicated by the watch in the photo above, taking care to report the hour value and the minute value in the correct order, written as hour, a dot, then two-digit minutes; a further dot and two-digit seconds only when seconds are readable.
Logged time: 3.10
